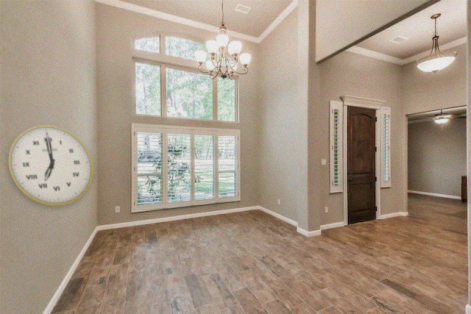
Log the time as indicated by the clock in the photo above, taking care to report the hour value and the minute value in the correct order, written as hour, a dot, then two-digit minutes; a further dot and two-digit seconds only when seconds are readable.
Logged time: 7.00
